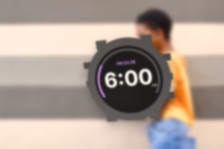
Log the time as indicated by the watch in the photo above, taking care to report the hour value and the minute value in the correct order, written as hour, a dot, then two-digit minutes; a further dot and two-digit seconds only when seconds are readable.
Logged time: 6.00
